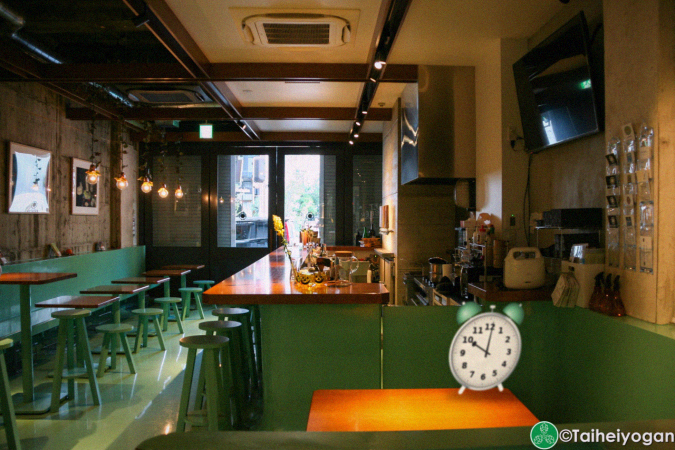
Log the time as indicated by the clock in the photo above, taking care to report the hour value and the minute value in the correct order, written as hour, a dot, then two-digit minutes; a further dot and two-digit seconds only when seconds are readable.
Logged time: 10.01
